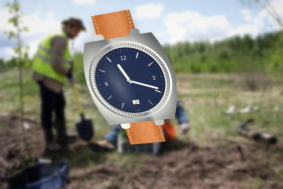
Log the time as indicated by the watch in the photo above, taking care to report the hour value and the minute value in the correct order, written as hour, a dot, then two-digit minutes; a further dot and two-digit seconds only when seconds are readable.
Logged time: 11.19
